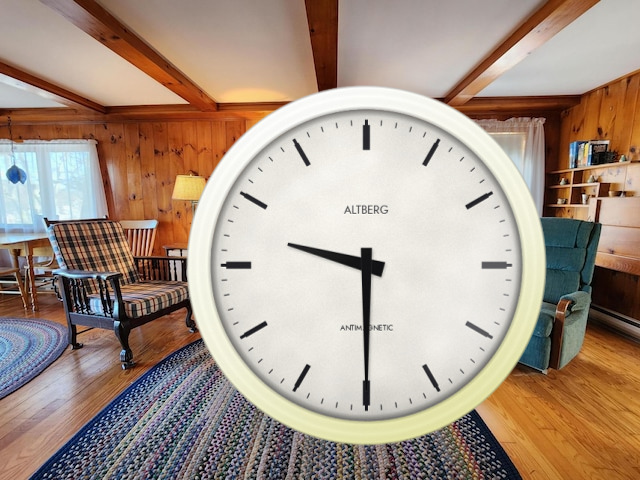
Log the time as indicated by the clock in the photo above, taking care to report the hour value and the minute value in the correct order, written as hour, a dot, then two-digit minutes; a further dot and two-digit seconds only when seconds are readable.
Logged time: 9.30
